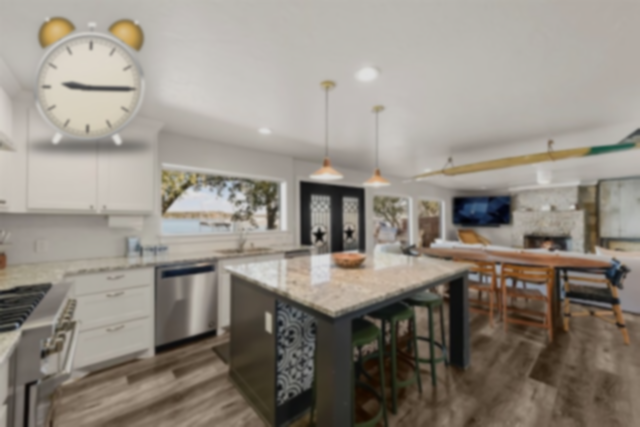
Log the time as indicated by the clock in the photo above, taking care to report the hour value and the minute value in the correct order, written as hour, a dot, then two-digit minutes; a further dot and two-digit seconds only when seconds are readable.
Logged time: 9.15
